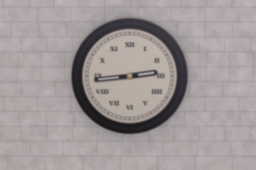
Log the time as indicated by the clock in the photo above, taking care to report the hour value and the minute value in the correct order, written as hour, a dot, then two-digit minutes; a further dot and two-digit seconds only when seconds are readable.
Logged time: 2.44
